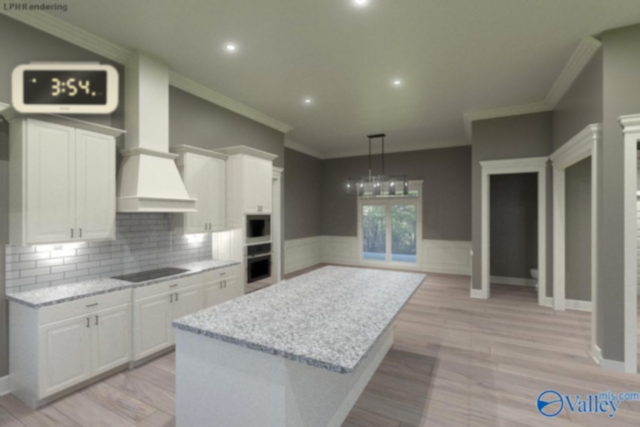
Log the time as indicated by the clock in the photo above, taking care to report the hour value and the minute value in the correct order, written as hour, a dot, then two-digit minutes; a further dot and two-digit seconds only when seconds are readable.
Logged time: 3.54
